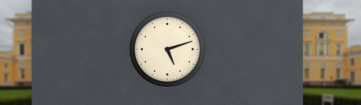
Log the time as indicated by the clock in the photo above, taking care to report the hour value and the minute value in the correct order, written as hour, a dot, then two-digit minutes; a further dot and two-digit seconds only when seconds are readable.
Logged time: 5.12
